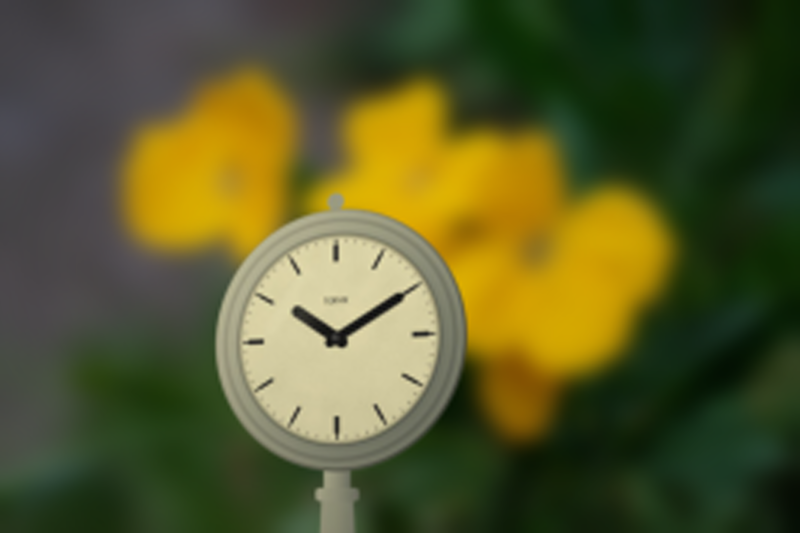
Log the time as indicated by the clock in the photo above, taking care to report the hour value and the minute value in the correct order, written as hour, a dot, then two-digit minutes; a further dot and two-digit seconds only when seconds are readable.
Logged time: 10.10
